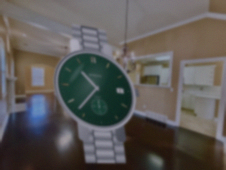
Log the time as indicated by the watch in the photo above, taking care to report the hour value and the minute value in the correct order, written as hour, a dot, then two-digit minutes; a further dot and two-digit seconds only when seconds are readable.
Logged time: 10.37
